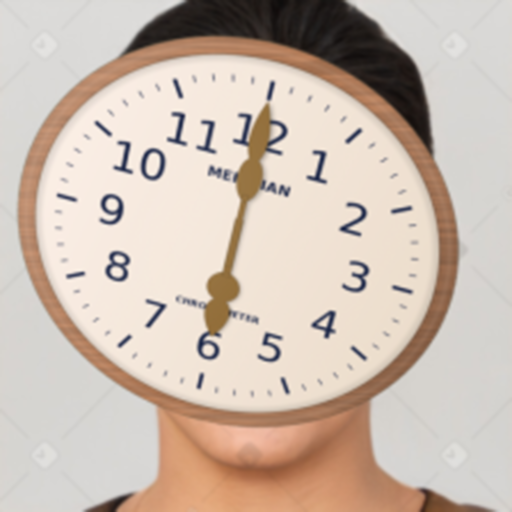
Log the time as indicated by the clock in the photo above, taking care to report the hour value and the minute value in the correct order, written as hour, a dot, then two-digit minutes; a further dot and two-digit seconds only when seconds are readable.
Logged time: 6.00
